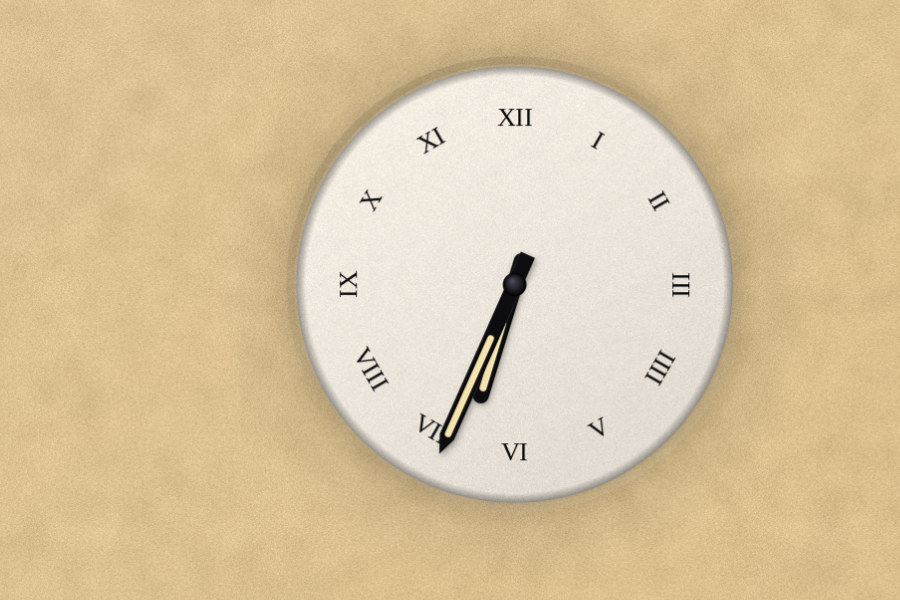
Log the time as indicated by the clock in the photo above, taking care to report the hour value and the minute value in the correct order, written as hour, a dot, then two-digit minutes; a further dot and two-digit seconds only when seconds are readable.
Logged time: 6.34
